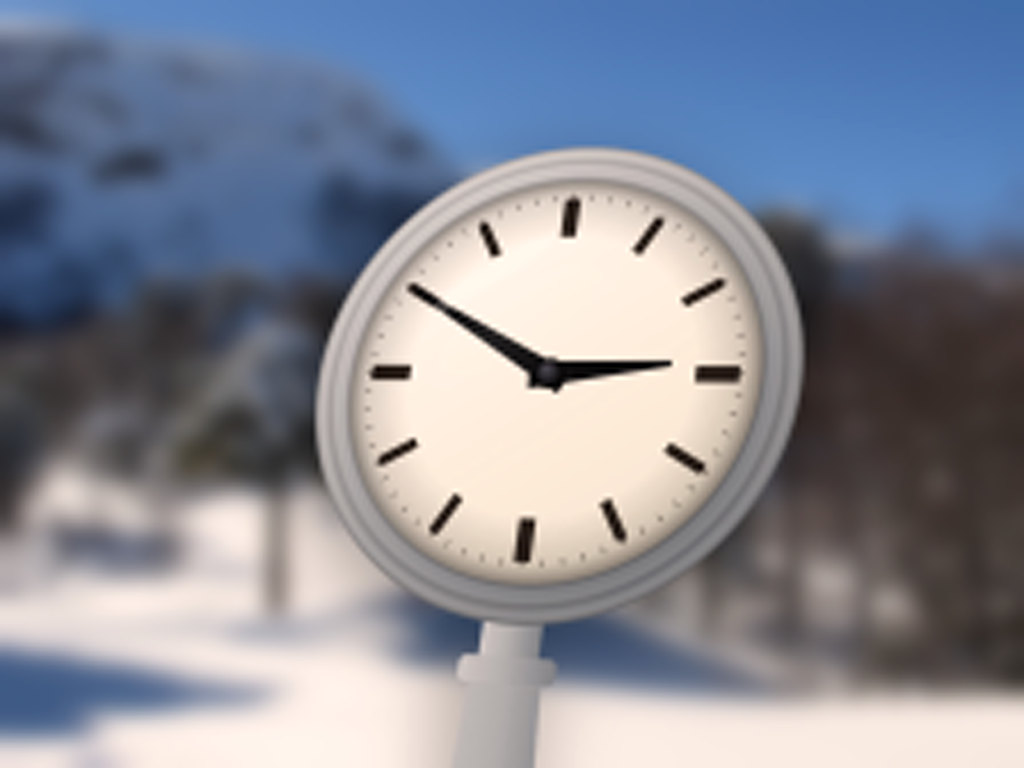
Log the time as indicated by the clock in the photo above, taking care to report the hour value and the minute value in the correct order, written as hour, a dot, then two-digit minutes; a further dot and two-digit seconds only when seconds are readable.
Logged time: 2.50
